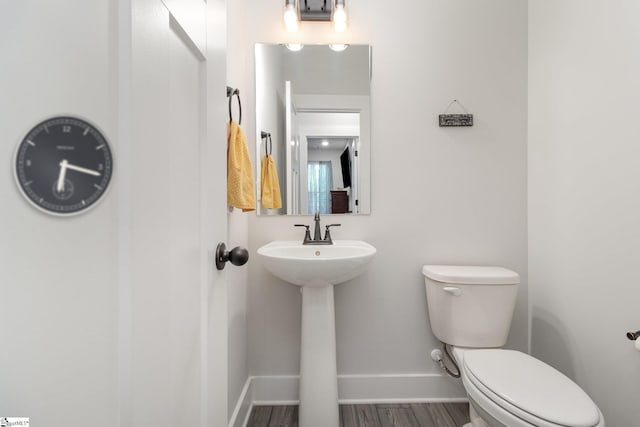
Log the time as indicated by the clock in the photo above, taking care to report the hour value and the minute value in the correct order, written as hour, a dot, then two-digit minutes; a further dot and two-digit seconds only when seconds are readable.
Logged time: 6.17
